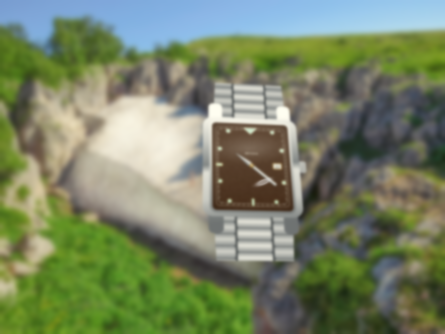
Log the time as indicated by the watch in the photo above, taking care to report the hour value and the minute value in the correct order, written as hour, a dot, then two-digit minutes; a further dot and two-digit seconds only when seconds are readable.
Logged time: 10.22
